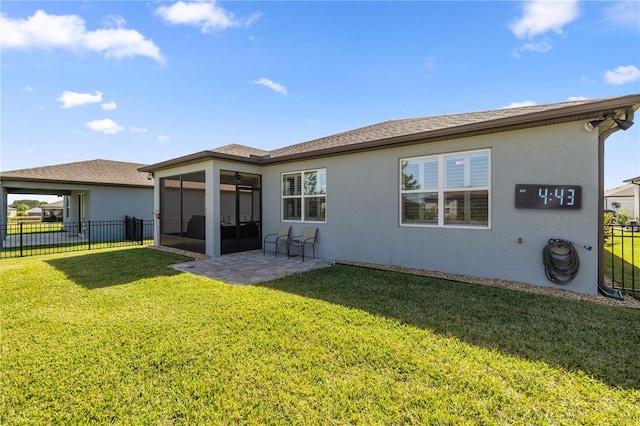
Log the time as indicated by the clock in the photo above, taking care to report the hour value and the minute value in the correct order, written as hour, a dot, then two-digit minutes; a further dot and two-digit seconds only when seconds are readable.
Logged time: 4.43
